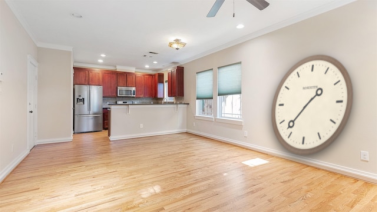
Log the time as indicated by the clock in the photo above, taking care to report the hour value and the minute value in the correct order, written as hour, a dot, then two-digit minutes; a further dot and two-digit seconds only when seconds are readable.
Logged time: 1.37
